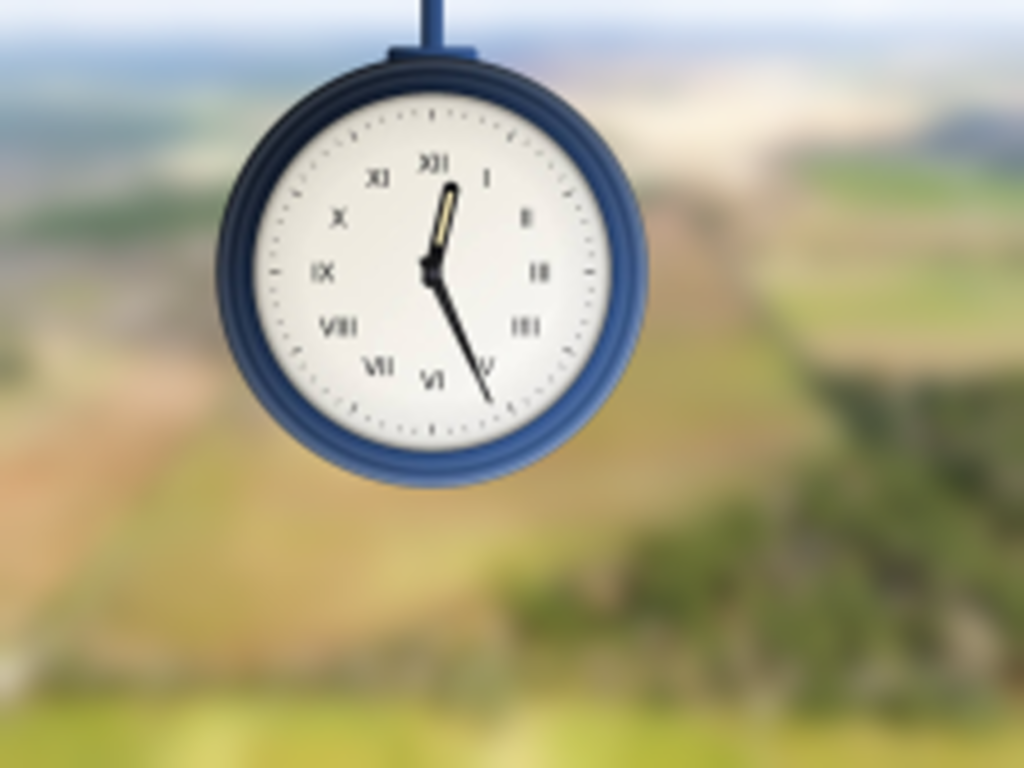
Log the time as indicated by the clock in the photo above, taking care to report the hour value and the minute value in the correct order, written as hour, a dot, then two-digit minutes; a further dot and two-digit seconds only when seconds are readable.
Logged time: 12.26
